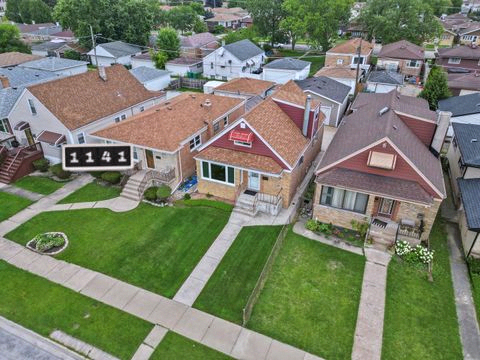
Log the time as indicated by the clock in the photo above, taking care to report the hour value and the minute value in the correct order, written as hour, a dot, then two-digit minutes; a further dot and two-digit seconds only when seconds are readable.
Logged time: 11.41
